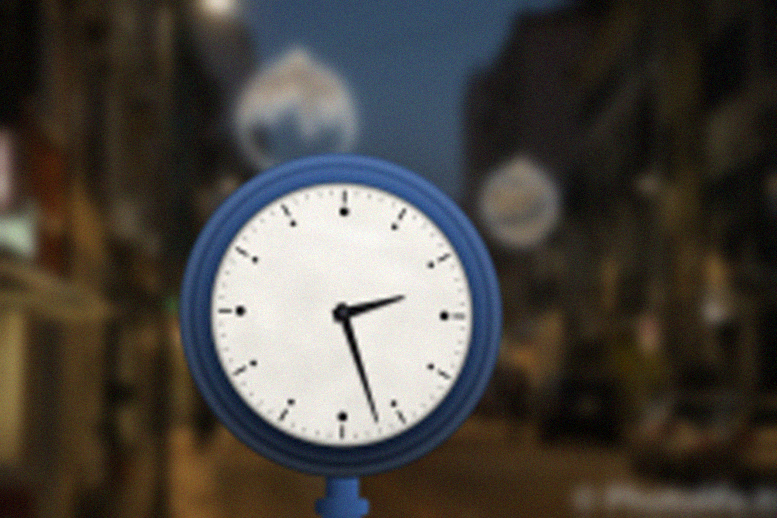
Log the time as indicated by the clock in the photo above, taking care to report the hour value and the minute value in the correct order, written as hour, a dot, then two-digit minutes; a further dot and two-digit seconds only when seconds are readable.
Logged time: 2.27
